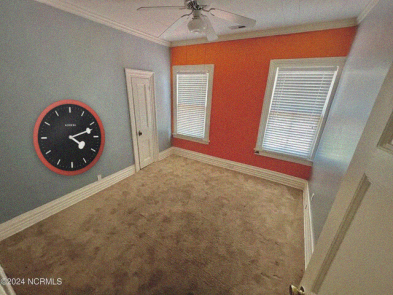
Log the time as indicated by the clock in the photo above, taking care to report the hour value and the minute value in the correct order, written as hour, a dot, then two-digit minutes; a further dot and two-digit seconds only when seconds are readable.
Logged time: 4.12
